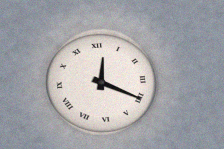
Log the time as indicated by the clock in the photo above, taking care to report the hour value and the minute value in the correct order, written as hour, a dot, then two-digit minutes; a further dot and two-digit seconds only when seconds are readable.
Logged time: 12.20
